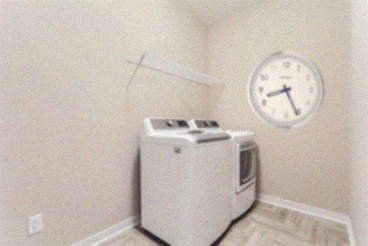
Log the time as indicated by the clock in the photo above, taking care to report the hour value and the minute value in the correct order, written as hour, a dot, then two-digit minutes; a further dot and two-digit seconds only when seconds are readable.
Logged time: 8.26
